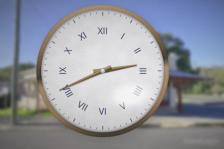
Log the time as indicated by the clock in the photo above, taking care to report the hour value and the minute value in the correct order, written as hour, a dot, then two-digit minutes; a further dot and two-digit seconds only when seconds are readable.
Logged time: 2.41
